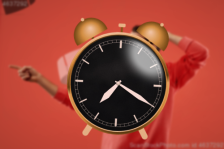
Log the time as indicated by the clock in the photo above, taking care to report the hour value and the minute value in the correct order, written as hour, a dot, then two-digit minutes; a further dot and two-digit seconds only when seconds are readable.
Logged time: 7.20
